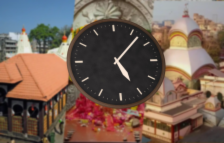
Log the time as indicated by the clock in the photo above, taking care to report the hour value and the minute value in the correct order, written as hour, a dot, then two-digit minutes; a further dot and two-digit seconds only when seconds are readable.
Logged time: 5.07
